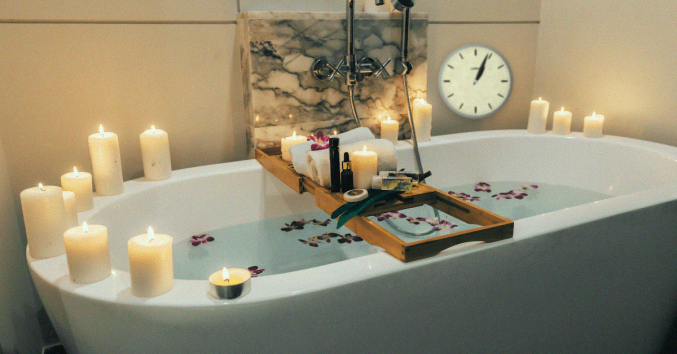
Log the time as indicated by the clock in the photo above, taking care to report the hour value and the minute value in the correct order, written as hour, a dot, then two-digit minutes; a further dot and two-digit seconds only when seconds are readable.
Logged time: 1.04
